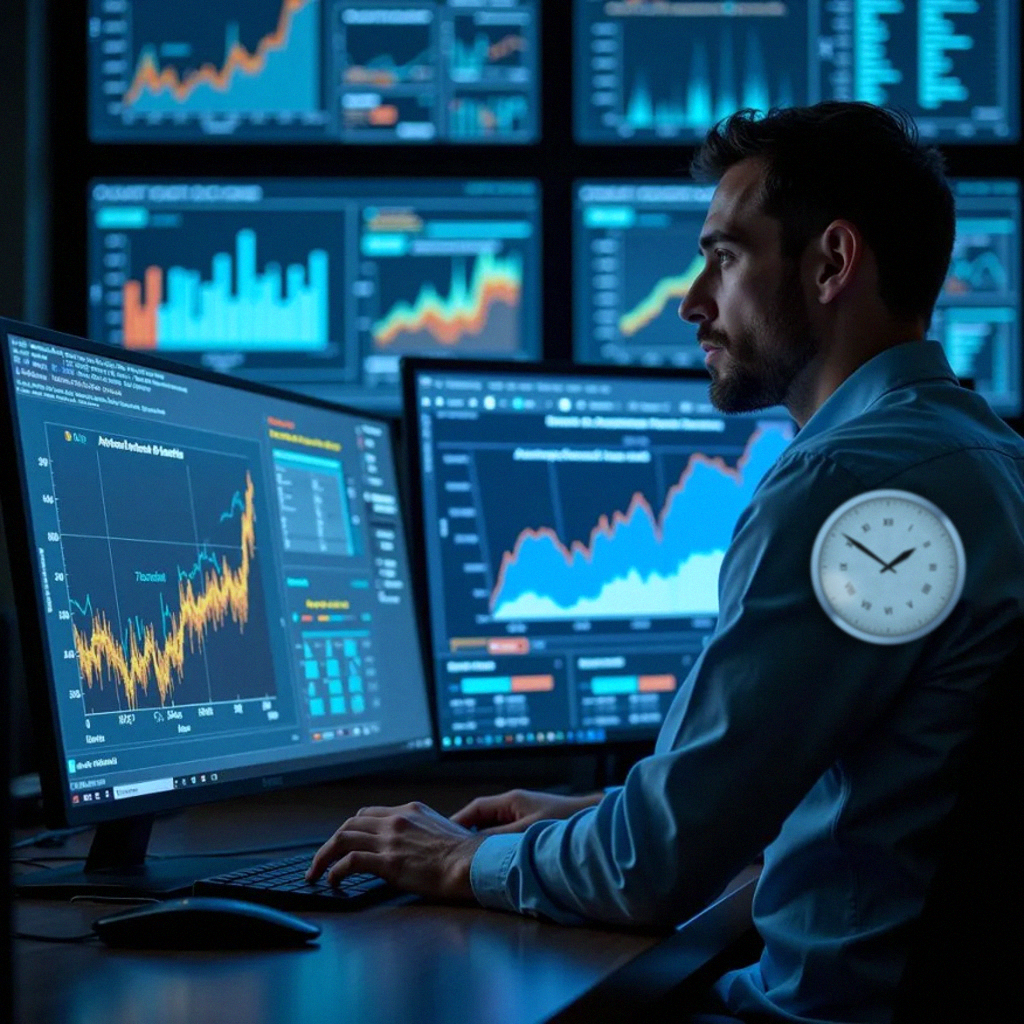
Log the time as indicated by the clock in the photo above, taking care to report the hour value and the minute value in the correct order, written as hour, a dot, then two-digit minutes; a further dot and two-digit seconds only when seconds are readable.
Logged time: 1.51
